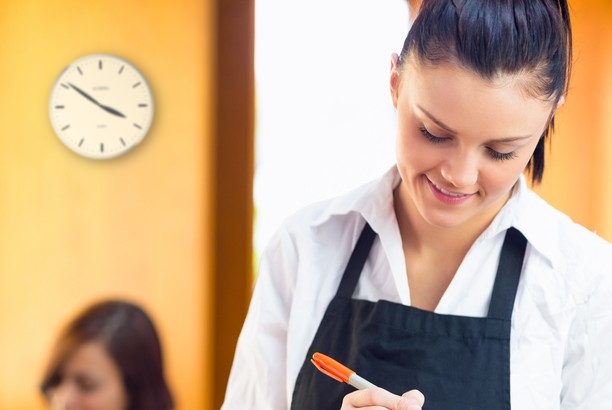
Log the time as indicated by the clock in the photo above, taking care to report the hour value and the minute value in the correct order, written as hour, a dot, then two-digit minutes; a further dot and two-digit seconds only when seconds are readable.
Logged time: 3.51
